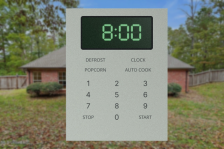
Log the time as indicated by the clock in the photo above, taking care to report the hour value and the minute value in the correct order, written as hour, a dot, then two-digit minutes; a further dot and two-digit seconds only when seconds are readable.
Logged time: 8.00
